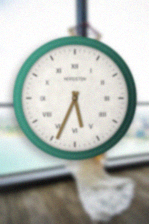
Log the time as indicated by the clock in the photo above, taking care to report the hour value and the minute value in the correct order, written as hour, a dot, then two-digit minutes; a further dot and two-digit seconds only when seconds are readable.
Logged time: 5.34
